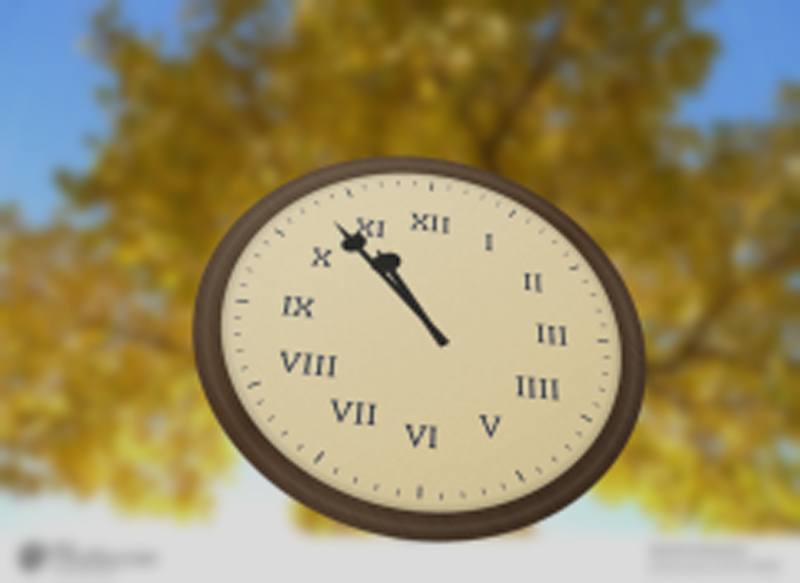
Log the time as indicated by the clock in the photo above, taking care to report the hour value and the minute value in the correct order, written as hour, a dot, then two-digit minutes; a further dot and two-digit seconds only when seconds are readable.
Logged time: 10.53
